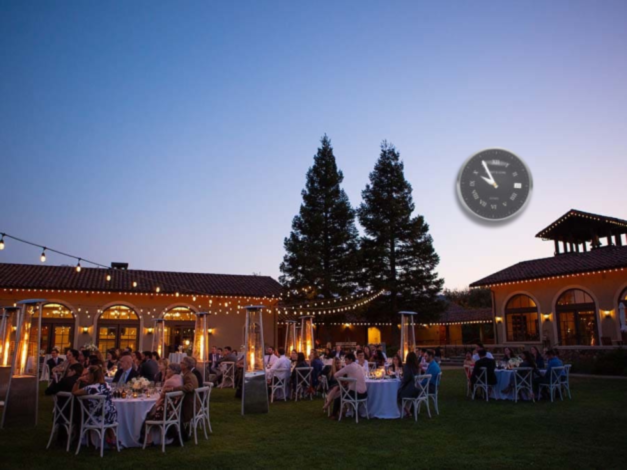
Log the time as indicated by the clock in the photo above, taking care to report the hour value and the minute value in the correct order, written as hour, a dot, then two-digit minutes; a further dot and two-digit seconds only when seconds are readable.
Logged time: 9.55
